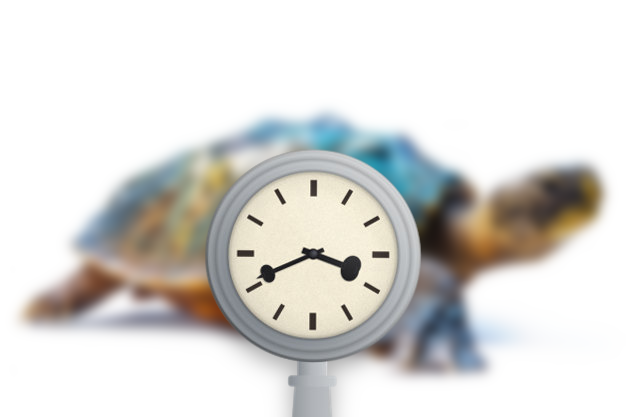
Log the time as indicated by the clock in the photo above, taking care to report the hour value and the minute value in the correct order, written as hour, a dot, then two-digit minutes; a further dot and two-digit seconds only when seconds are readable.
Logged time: 3.41
